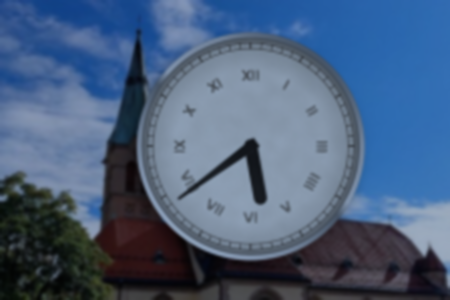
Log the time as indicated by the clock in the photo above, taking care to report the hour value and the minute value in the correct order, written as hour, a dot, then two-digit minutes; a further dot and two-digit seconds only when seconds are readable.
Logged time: 5.39
